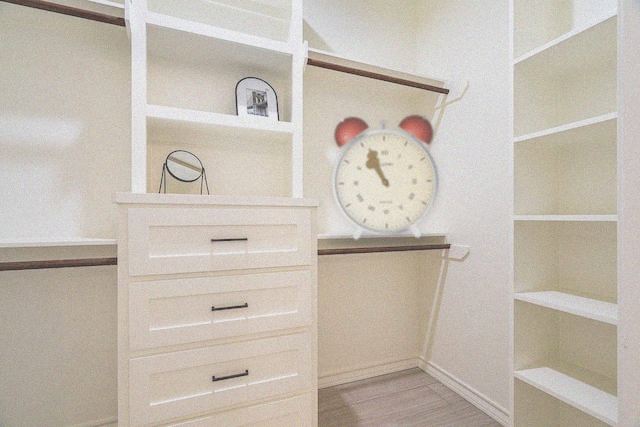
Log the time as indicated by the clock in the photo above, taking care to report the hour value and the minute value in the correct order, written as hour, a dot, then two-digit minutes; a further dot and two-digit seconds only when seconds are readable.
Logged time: 10.56
